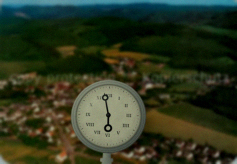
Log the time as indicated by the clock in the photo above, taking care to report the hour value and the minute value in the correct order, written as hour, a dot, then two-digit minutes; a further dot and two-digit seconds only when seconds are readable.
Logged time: 5.58
